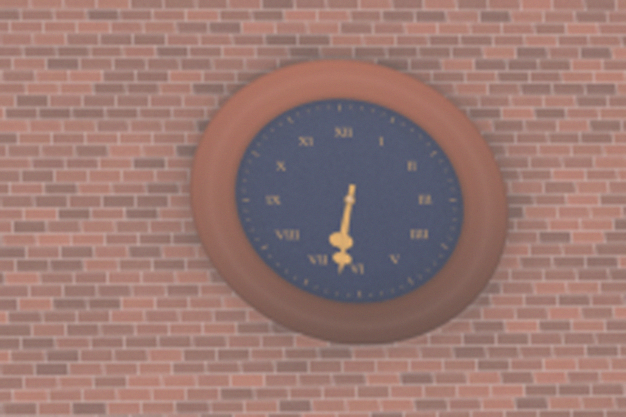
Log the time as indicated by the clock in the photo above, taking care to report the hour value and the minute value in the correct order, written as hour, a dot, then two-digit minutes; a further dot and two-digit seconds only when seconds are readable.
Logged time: 6.32
